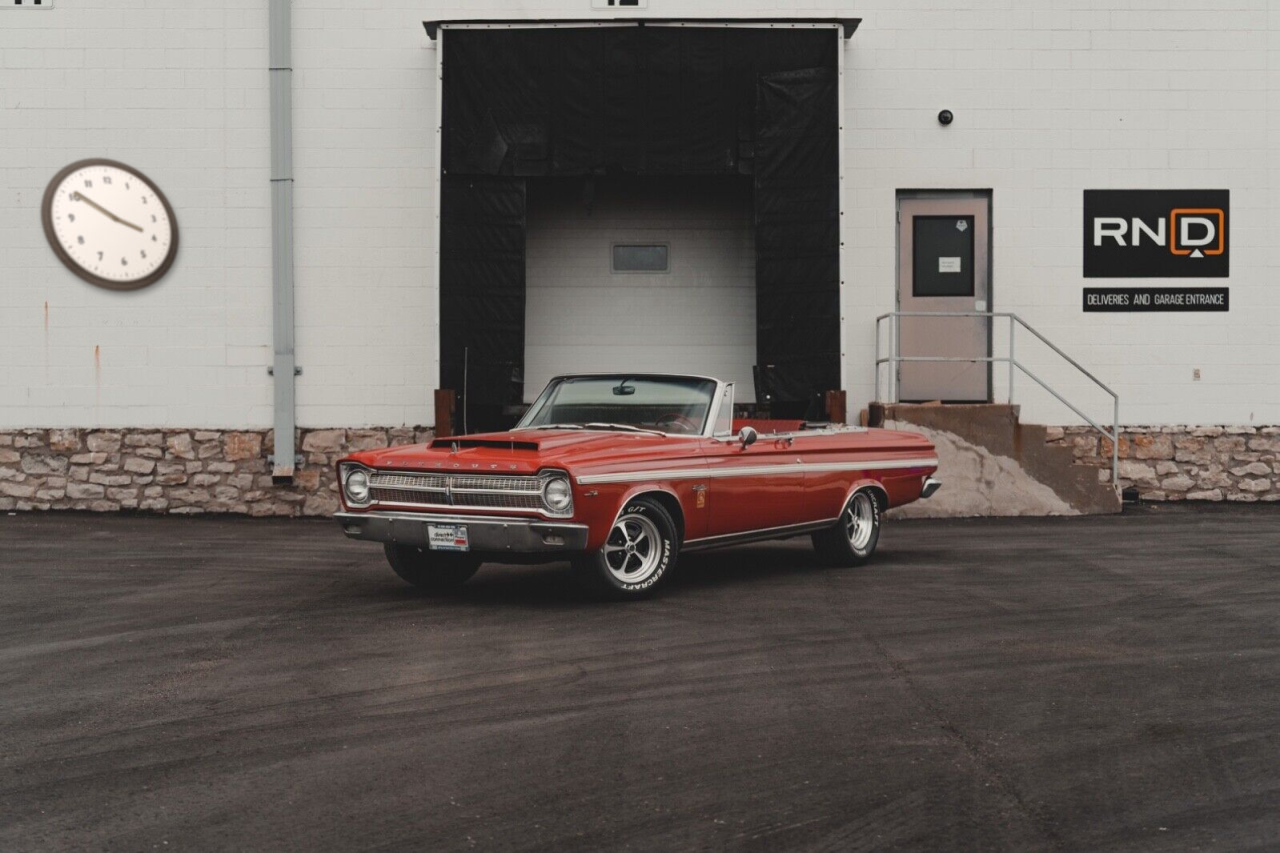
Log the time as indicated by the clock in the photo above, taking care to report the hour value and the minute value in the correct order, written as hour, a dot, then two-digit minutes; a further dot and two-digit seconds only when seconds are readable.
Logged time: 3.51
